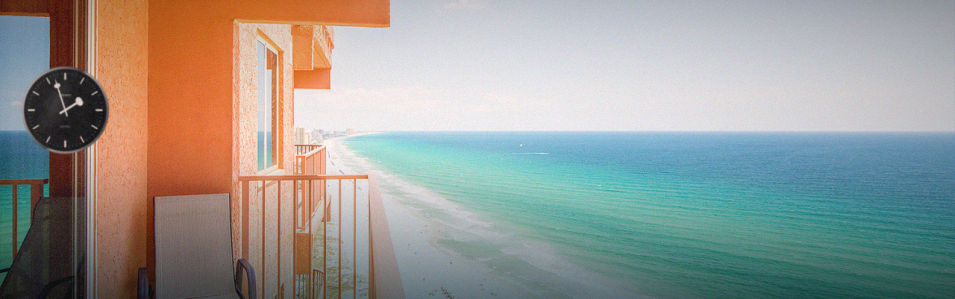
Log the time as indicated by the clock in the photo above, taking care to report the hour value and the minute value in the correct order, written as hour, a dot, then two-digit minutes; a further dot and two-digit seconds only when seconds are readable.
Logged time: 1.57
